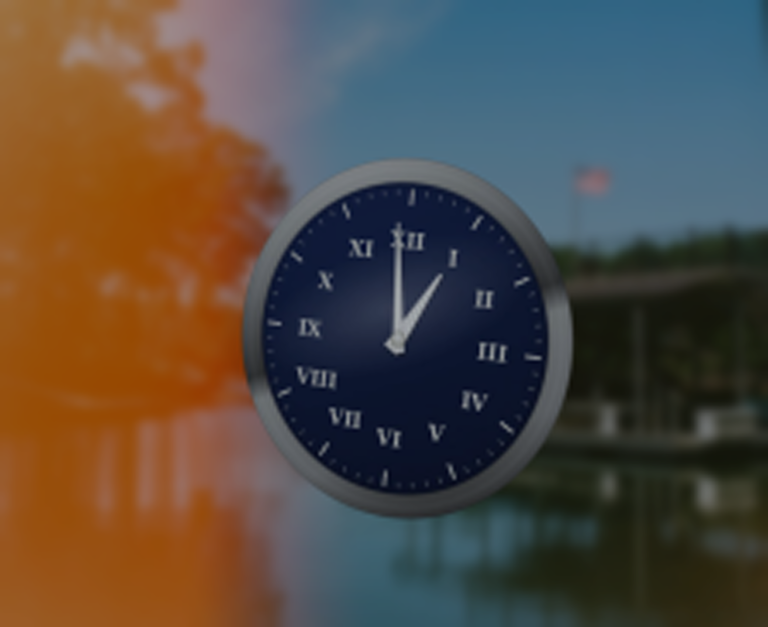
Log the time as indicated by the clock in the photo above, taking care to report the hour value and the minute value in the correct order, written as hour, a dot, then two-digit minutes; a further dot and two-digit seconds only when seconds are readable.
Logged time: 12.59
